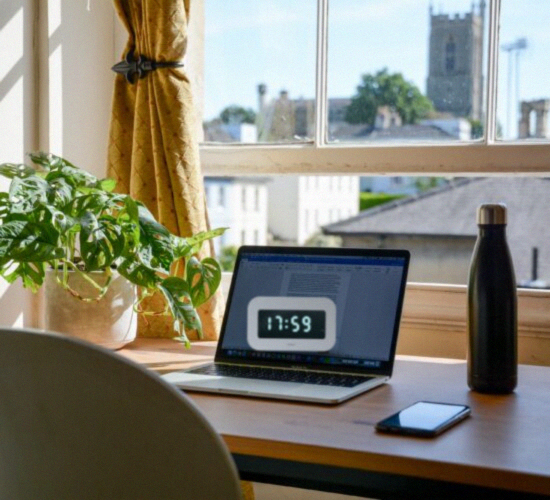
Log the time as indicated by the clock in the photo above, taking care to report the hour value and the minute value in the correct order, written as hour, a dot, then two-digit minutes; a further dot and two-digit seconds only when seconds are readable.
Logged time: 17.59
